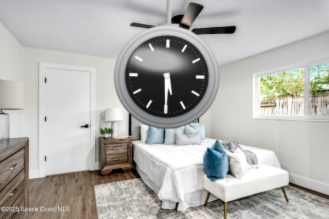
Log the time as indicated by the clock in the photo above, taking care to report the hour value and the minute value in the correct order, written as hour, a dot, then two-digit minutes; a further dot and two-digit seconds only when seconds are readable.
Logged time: 5.30
